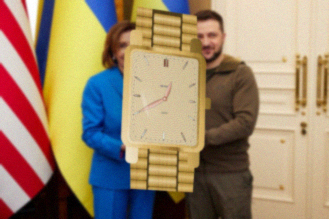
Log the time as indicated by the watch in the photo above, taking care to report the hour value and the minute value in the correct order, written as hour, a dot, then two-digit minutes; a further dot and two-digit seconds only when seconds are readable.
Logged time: 12.40
